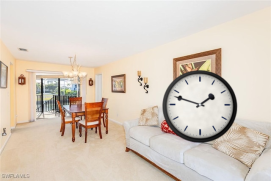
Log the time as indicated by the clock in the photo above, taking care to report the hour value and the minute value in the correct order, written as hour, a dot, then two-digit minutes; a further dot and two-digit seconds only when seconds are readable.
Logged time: 1.48
